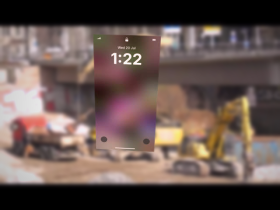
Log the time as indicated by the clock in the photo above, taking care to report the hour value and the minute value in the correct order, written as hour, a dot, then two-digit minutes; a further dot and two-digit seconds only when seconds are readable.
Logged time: 1.22
